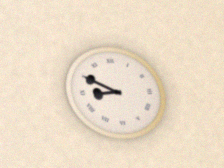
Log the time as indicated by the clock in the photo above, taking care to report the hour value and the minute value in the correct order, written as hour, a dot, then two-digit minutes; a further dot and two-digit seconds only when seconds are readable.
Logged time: 8.50
